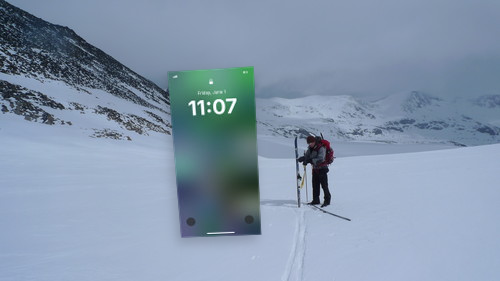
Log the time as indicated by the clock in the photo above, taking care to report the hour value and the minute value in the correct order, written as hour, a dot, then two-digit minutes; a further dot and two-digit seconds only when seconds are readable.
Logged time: 11.07
